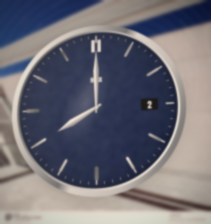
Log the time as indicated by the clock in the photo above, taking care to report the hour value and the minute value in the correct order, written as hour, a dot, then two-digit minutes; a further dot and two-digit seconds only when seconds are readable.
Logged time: 8.00
